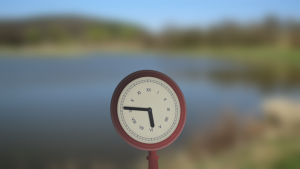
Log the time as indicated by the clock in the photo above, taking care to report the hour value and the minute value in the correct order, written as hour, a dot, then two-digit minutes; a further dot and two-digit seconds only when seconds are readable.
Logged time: 5.46
